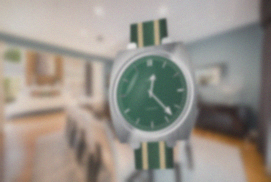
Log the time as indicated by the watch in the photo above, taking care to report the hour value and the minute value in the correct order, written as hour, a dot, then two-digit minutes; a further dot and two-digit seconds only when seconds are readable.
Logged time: 12.23
